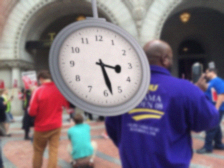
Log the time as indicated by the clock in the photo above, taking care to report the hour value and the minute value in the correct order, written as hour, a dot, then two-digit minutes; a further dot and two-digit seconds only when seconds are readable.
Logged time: 3.28
